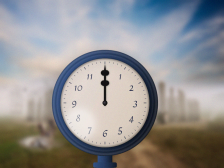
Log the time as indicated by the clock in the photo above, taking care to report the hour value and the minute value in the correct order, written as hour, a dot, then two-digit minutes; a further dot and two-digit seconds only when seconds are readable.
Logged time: 12.00
